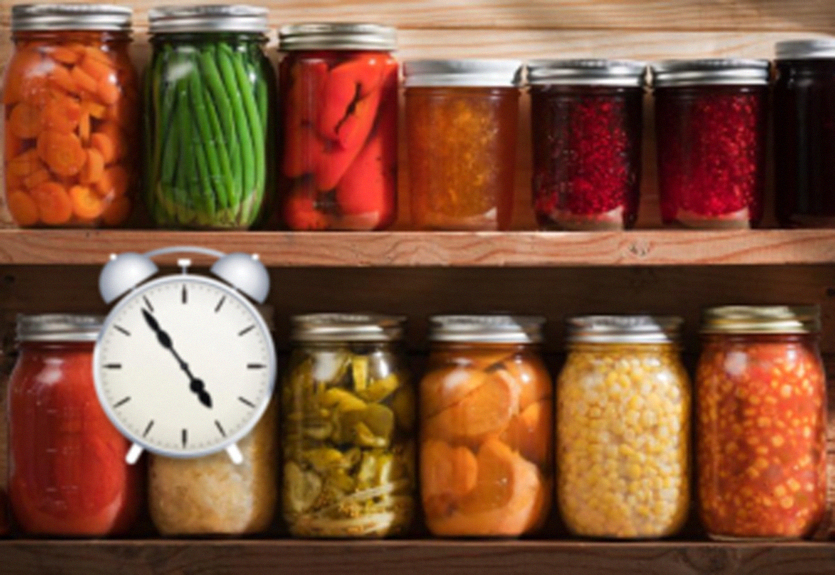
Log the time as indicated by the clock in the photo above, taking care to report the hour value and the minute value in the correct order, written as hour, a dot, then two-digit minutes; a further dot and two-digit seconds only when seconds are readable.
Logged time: 4.54
